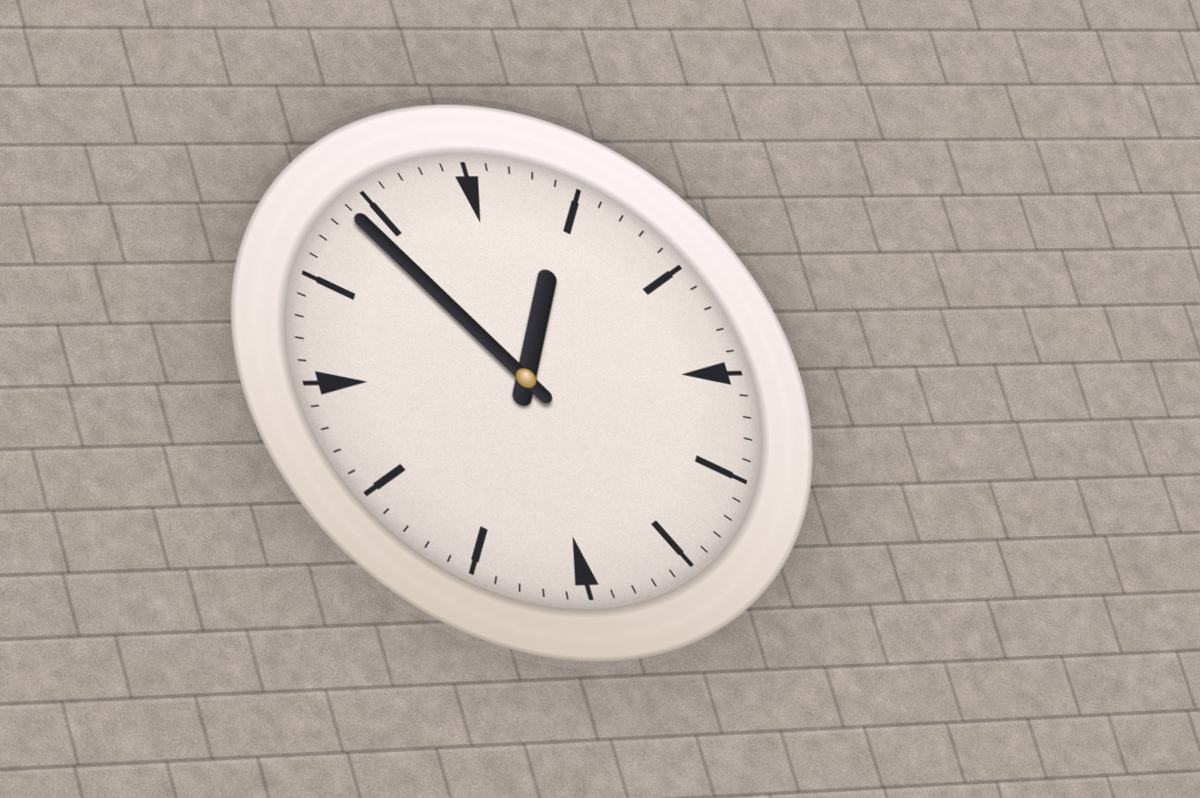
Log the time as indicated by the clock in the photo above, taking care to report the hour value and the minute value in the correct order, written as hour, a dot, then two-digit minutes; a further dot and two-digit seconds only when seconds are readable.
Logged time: 12.54
